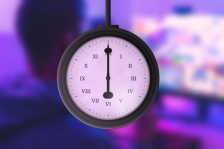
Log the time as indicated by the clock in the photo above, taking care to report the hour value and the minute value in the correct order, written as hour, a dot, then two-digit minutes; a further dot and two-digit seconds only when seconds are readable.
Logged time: 6.00
